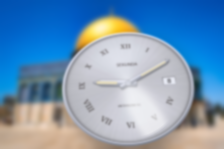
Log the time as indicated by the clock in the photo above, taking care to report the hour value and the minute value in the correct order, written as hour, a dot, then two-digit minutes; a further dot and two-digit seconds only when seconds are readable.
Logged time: 9.10
